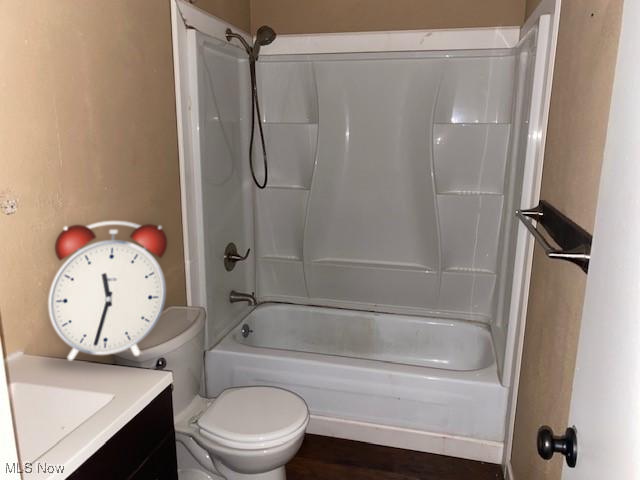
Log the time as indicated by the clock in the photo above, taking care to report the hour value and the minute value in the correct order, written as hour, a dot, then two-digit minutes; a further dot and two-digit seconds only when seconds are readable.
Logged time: 11.32
